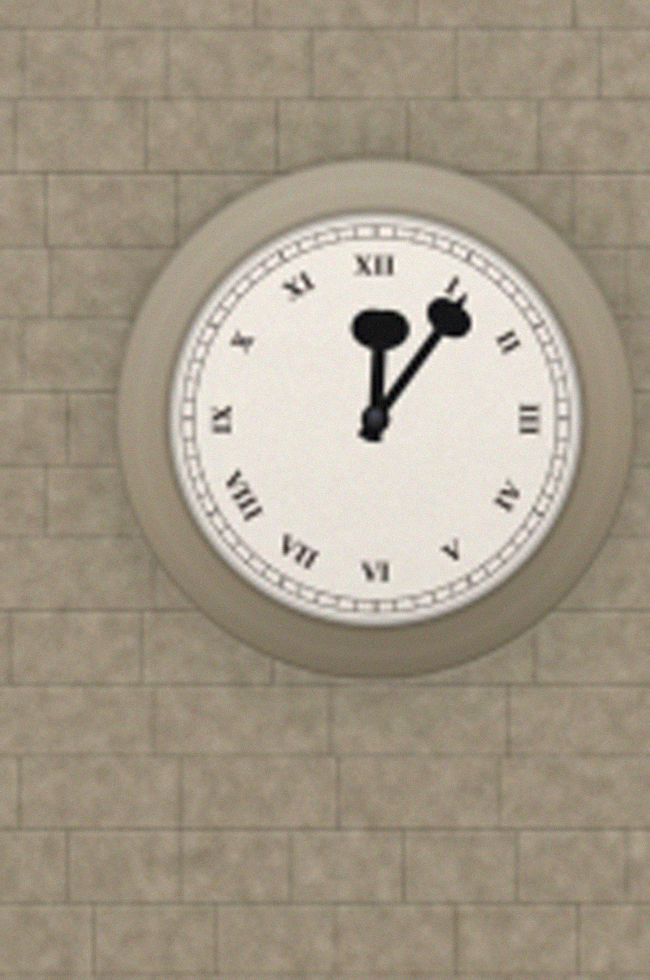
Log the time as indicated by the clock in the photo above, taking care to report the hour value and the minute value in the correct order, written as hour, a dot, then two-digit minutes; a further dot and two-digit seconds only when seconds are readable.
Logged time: 12.06
